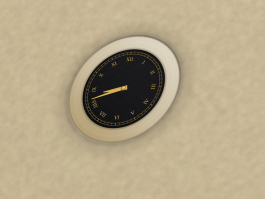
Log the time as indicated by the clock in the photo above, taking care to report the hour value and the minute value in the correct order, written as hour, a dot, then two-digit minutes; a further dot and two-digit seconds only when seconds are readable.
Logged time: 8.42
